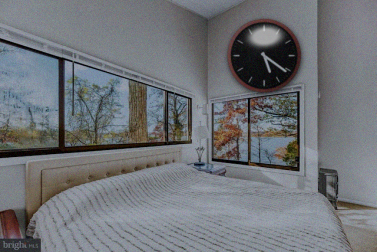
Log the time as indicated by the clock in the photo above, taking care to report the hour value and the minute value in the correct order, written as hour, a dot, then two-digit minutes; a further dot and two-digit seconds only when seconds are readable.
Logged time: 5.21
